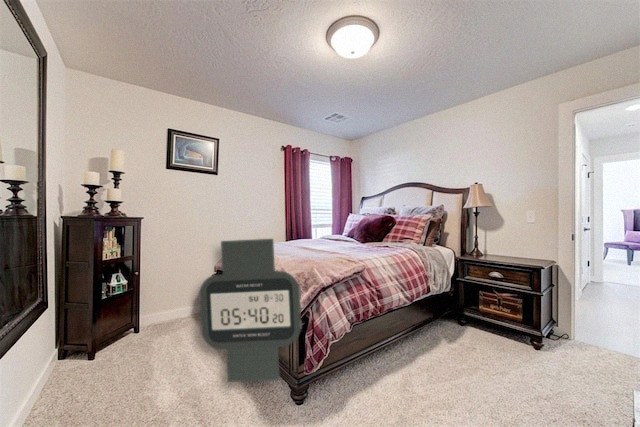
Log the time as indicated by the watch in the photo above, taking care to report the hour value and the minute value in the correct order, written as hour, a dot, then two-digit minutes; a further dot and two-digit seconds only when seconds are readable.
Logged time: 5.40
